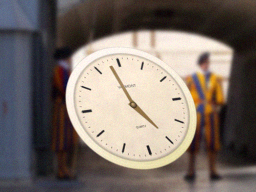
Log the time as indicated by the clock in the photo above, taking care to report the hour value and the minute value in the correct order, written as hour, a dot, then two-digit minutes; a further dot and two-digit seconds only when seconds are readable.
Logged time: 4.58
